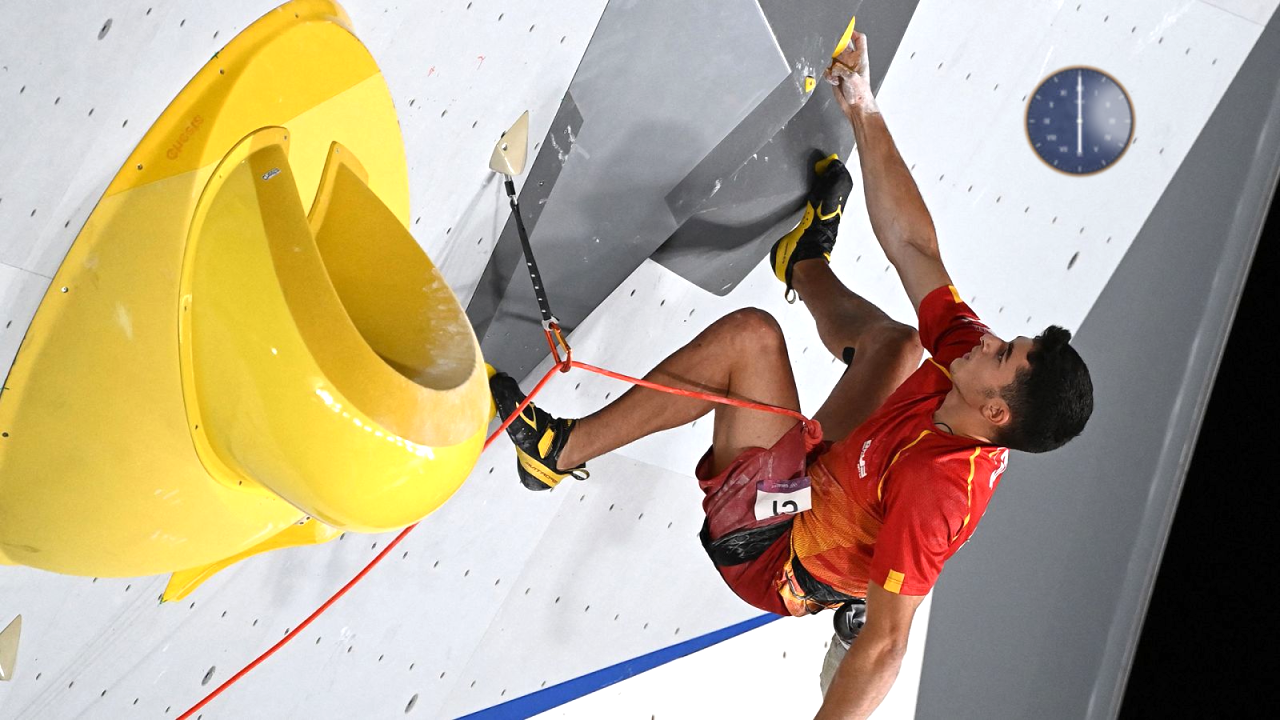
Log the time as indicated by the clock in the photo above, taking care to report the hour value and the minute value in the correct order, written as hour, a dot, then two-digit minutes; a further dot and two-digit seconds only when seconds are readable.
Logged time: 6.00
